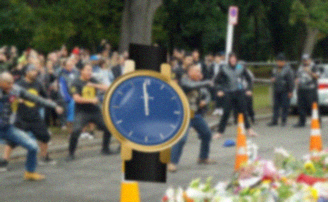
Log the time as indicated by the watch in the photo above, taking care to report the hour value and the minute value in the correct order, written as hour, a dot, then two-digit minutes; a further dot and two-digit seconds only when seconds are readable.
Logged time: 11.59
